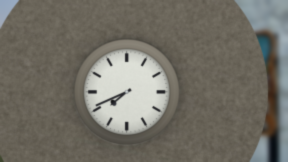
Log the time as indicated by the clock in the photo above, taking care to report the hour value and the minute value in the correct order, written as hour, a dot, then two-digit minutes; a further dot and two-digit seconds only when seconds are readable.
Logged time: 7.41
